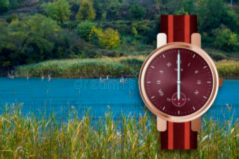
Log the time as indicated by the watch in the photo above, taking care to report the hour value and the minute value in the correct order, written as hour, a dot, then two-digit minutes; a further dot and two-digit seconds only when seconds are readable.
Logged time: 6.00
